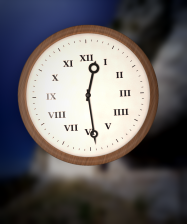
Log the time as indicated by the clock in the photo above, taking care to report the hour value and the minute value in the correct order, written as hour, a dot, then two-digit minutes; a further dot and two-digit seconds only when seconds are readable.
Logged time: 12.29
